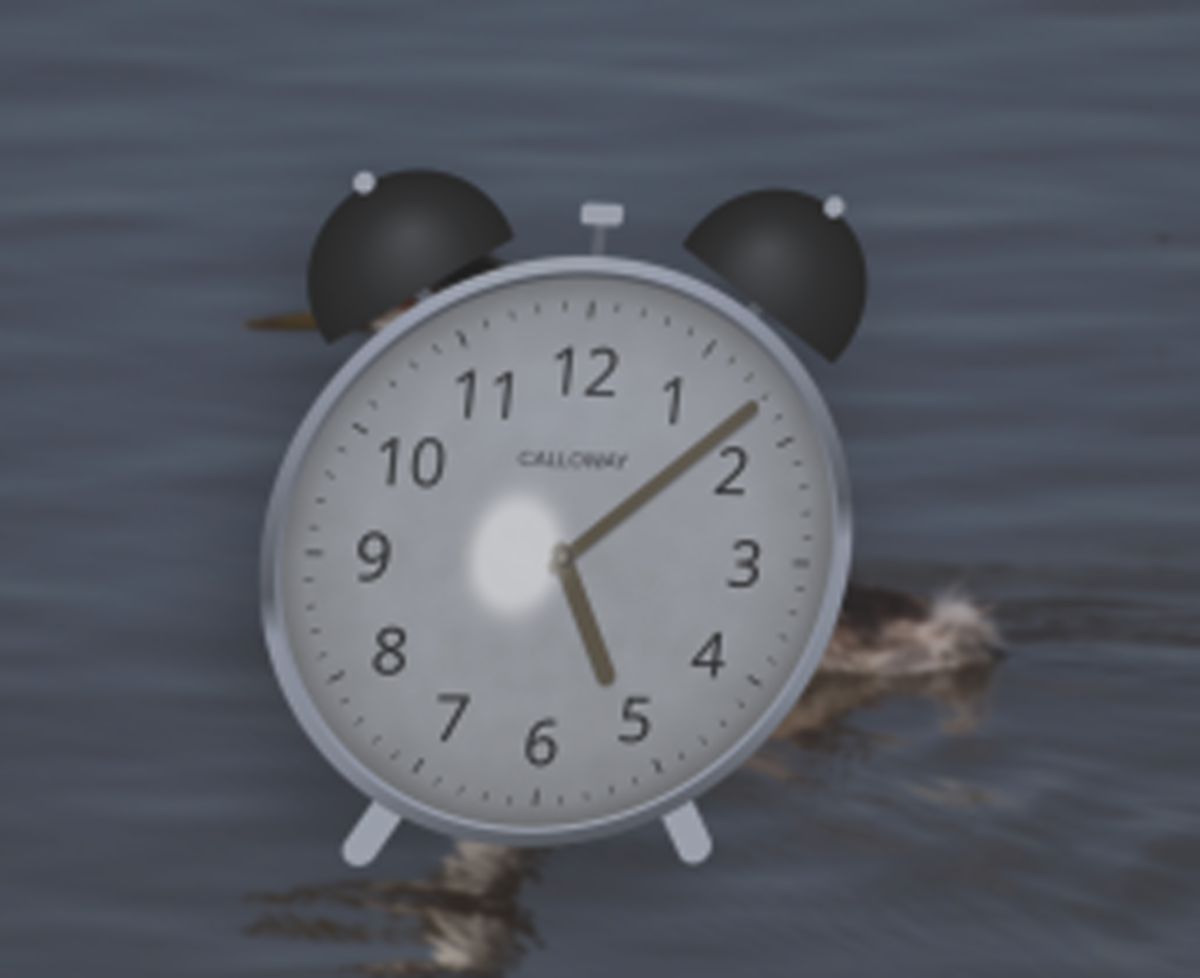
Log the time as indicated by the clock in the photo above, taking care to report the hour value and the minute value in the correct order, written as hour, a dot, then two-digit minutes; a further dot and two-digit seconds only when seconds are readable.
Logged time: 5.08
